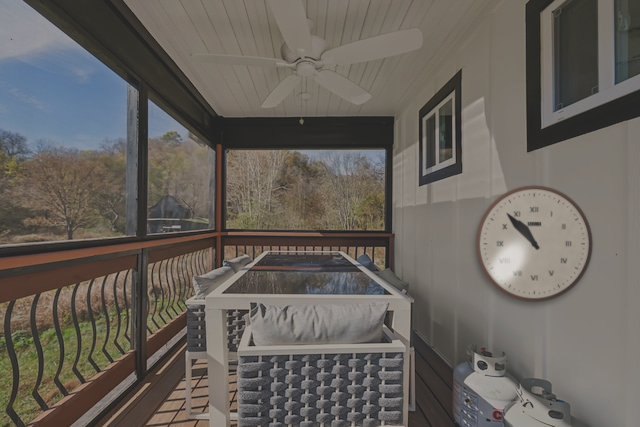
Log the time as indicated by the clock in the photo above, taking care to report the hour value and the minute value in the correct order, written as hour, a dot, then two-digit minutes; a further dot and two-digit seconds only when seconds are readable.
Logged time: 10.53
